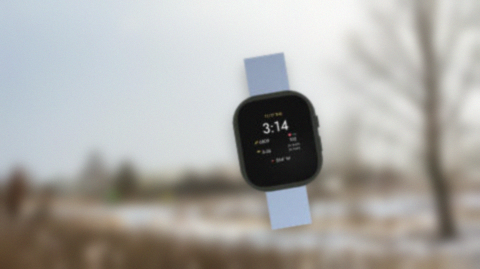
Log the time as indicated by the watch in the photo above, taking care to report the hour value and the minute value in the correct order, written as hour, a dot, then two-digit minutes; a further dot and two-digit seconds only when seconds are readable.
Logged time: 3.14
